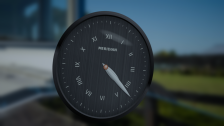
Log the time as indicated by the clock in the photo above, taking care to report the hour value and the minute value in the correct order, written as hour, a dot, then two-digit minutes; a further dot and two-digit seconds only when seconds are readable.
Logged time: 4.22
